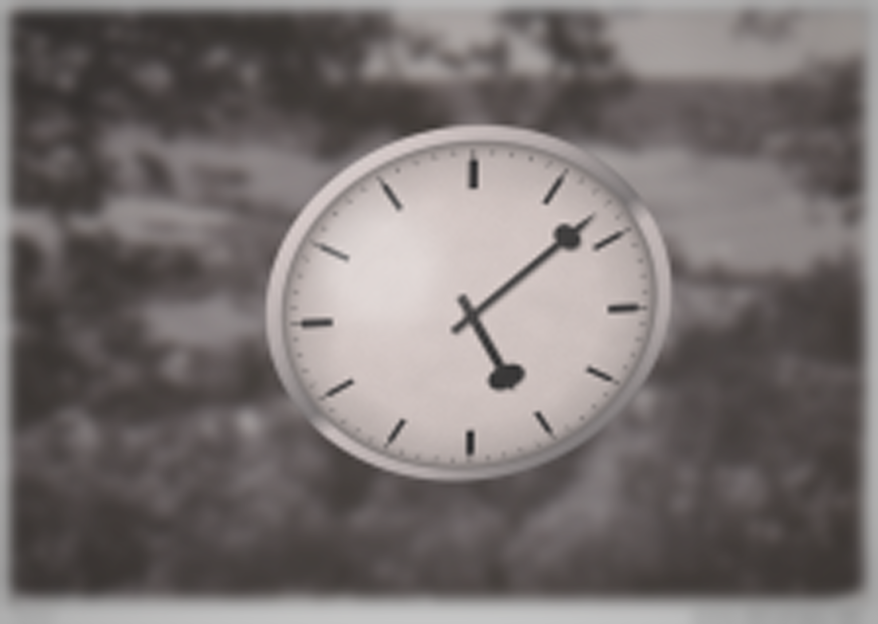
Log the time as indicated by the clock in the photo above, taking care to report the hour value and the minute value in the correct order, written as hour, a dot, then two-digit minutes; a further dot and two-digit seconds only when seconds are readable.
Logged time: 5.08
